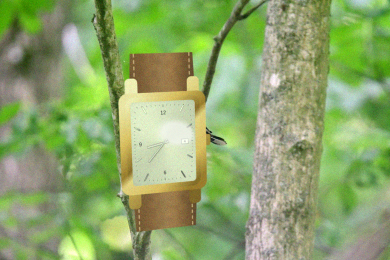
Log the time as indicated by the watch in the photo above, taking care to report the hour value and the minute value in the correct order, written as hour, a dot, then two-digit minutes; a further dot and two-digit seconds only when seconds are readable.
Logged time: 8.37
